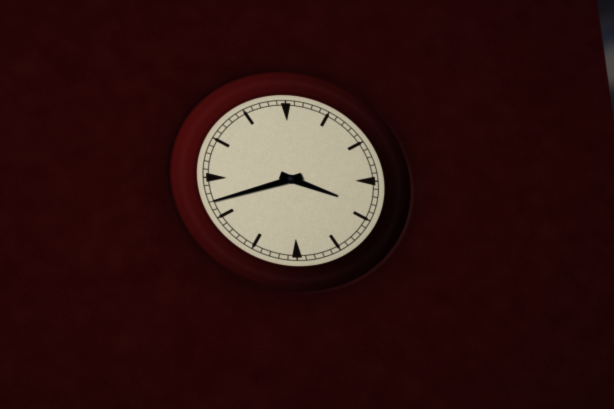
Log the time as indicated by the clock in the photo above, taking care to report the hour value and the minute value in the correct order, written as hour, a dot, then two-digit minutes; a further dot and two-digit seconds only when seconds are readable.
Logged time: 3.42
